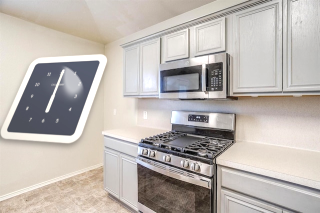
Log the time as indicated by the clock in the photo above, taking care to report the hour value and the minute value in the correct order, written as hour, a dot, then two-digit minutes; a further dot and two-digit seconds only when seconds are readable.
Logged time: 6.00
